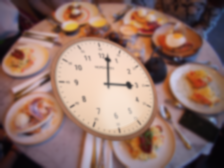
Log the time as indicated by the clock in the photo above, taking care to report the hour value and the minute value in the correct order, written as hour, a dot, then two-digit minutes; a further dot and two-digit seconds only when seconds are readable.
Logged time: 3.02
